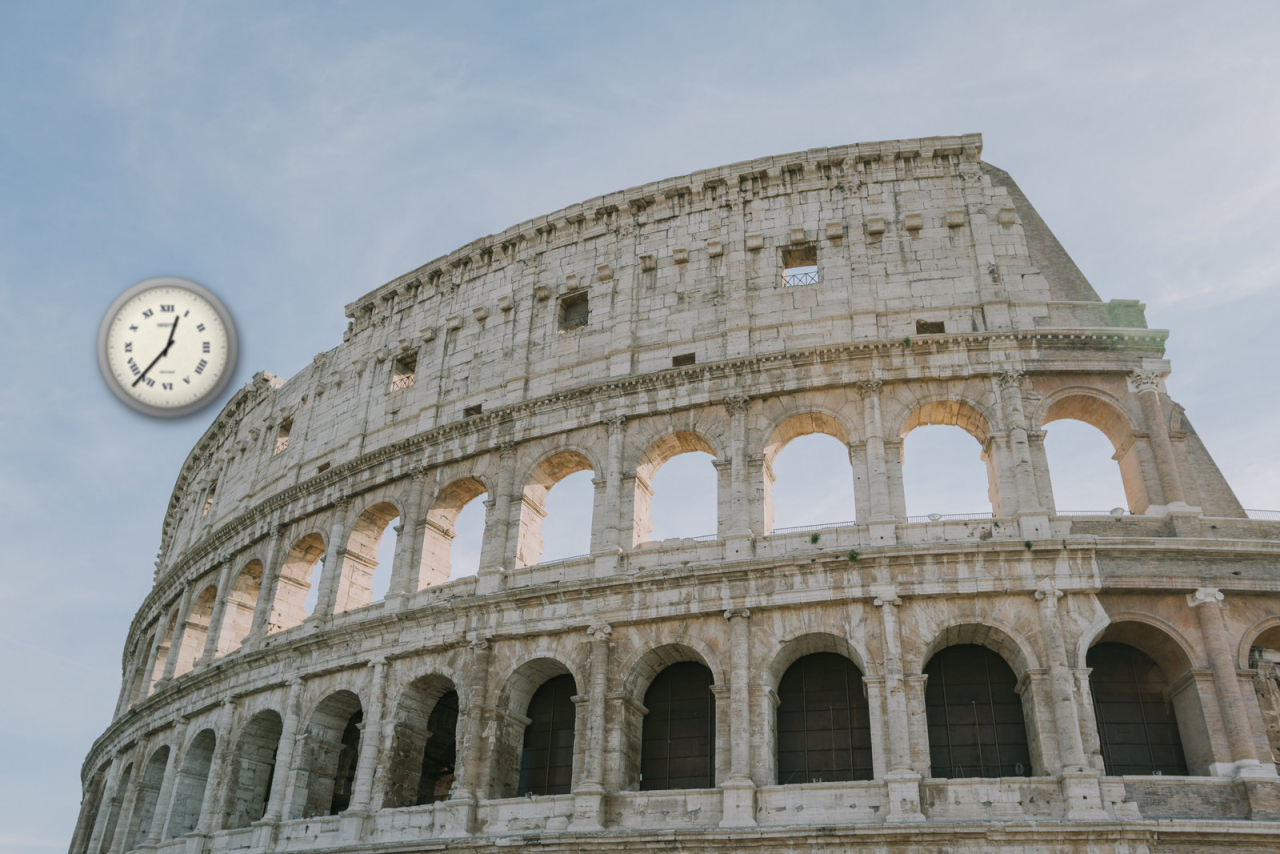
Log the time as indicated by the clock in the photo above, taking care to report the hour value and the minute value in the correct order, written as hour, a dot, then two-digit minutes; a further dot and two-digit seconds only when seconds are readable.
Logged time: 12.37
